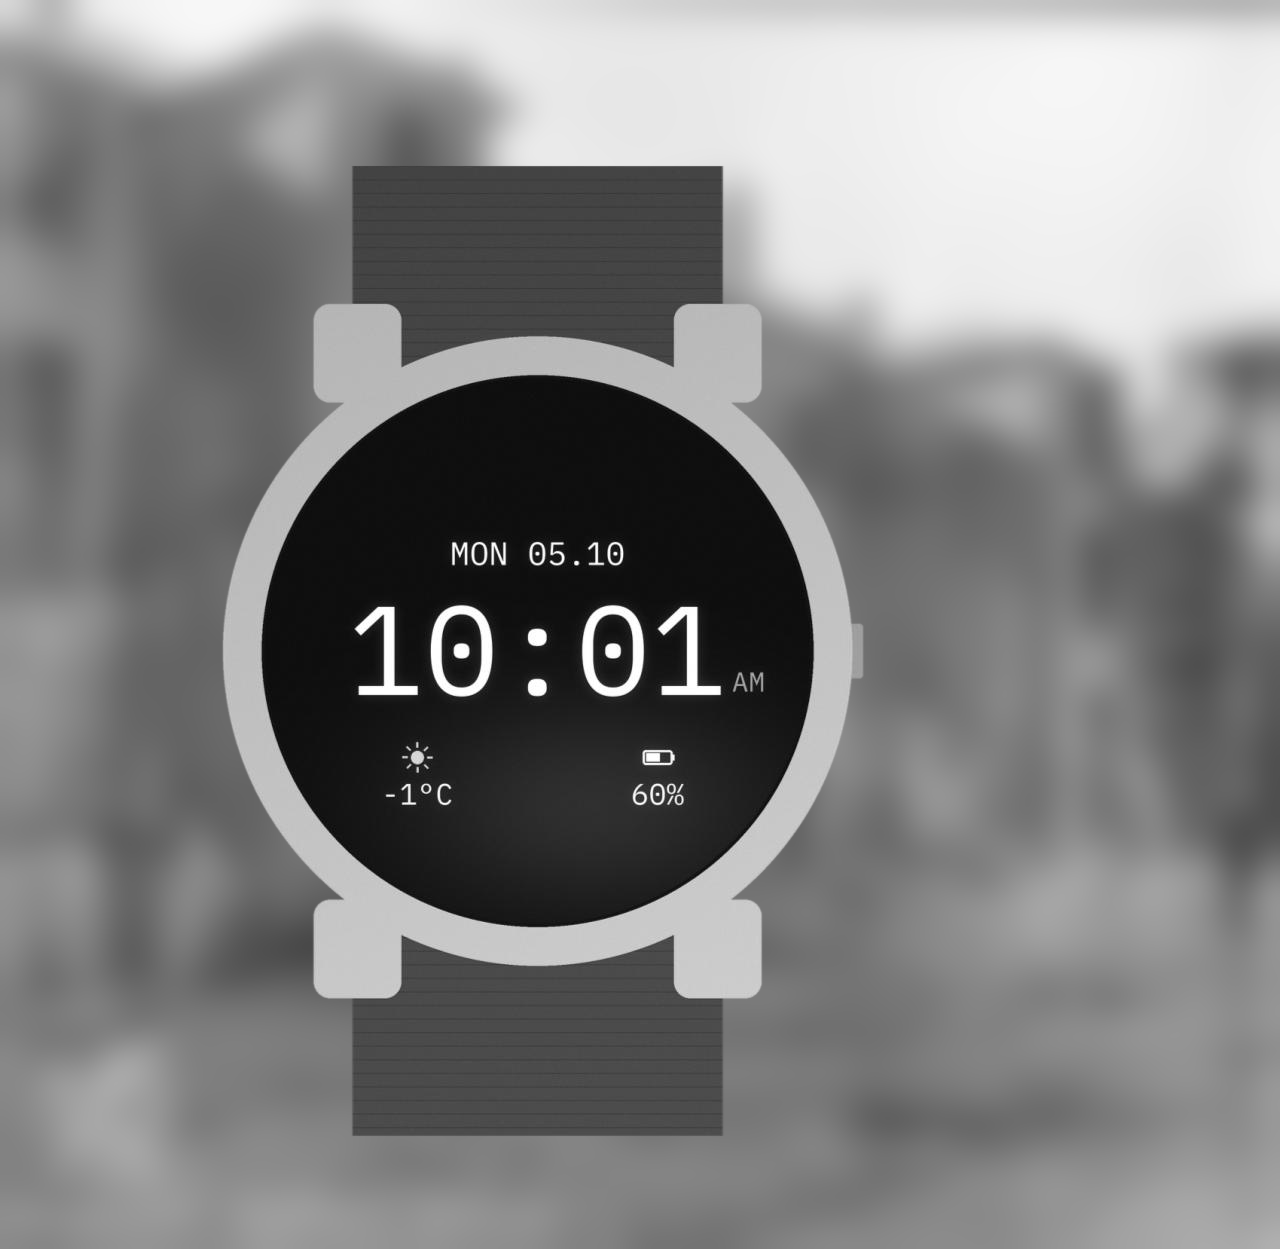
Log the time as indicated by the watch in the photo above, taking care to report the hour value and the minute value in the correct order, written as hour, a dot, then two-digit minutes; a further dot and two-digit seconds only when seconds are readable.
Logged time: 10.01
